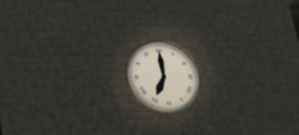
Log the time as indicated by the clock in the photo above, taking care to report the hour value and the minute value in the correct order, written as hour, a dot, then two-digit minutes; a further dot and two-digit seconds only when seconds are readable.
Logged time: 7.00
